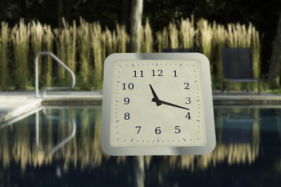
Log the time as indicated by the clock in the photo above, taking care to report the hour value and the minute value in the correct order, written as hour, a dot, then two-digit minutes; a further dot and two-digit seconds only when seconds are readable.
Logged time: 11.18
